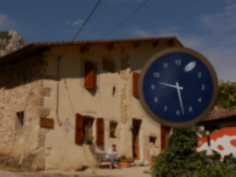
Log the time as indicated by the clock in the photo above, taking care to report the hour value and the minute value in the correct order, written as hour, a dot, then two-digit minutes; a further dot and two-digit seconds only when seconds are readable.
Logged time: 9.28
